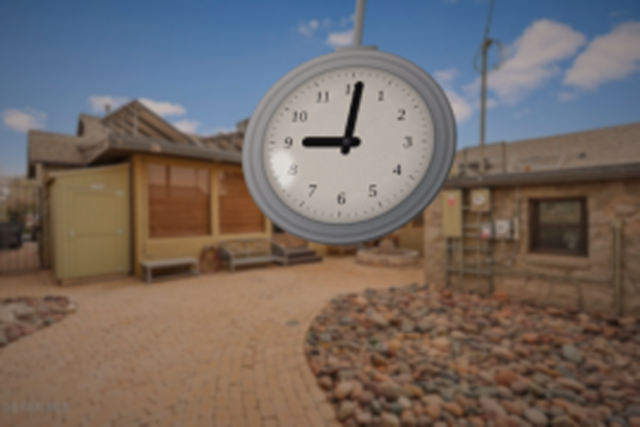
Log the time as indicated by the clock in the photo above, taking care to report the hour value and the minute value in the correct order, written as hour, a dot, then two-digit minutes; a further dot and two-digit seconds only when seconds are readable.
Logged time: 9.01
